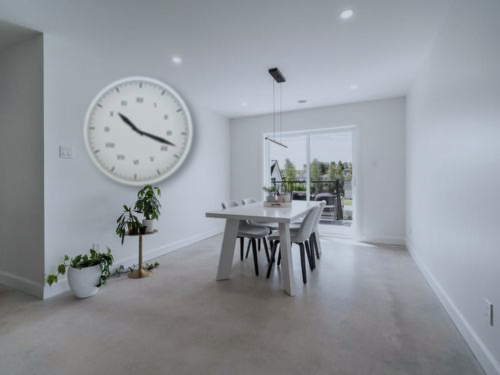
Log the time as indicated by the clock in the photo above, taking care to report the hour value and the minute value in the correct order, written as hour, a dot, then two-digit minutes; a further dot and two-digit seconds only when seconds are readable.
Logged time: 10.18
